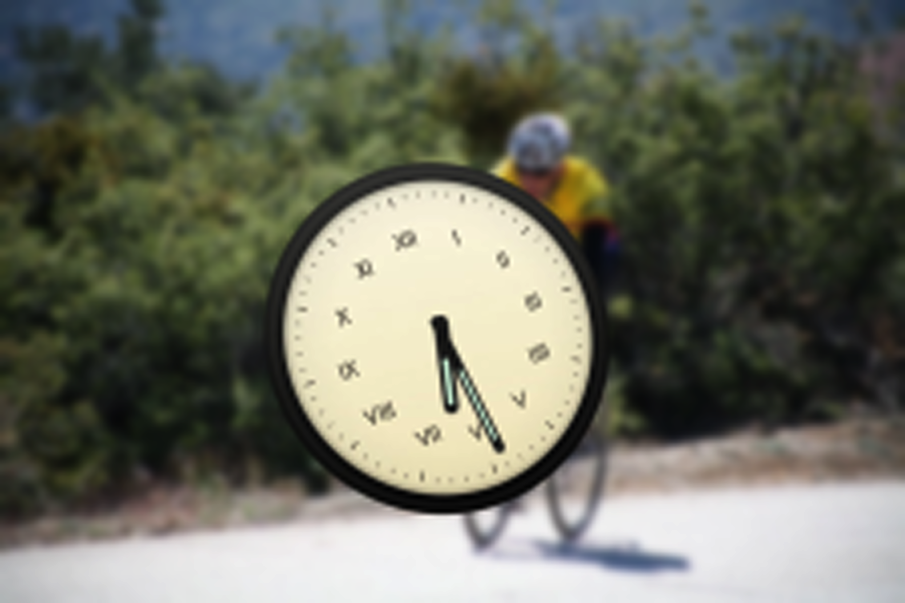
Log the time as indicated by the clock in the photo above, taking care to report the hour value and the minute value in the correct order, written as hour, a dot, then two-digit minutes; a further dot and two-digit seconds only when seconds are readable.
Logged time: 6.29
